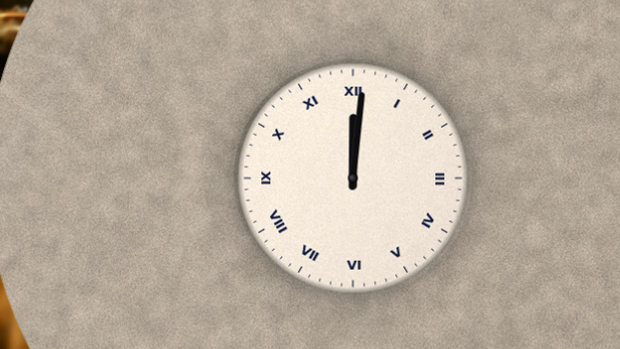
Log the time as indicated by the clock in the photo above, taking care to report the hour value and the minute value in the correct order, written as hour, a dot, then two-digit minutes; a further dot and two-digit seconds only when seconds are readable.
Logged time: 12.01
